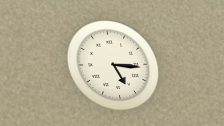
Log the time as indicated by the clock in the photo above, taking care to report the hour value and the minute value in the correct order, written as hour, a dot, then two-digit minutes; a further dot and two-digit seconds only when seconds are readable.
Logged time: 5.16
